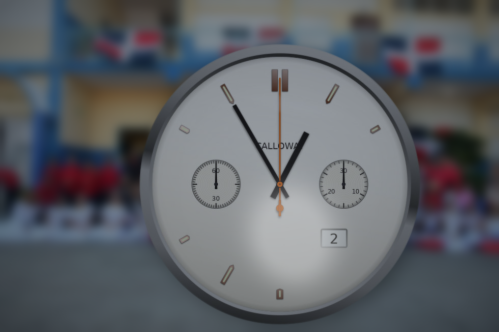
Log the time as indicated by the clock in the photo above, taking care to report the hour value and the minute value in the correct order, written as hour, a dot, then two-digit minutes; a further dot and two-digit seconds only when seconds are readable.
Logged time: 12.55
